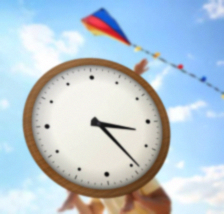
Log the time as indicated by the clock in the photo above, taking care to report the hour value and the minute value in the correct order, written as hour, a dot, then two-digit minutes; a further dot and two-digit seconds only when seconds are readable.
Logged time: 3.24
